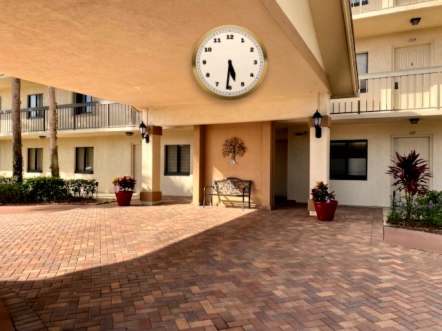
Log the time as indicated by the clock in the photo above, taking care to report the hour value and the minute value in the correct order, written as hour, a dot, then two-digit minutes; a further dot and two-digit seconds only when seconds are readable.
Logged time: 5.31
